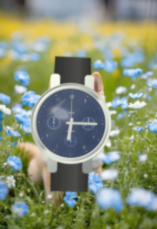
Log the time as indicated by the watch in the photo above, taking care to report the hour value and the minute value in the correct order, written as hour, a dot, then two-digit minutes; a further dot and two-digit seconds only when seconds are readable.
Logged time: 6.15
